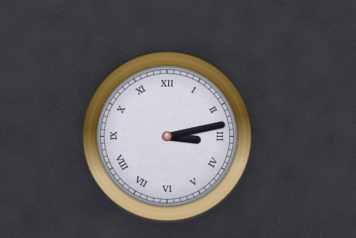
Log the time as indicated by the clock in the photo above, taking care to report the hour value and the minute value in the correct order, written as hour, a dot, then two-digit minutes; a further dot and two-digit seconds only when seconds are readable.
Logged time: 3.13
